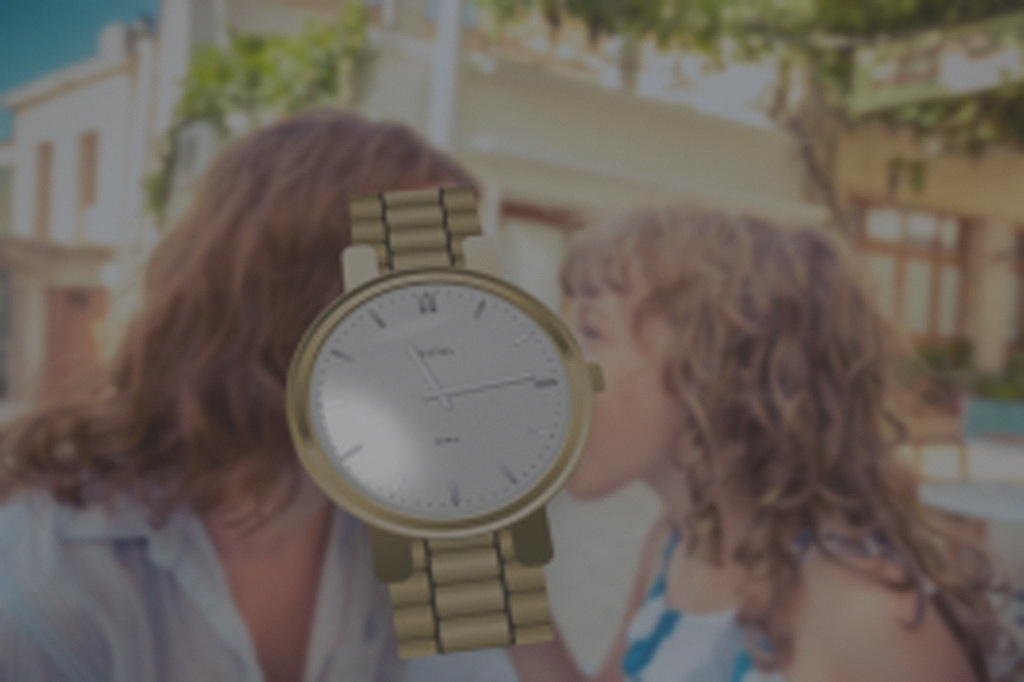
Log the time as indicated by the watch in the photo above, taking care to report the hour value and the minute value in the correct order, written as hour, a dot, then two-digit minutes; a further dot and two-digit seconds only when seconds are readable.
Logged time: 11.14
